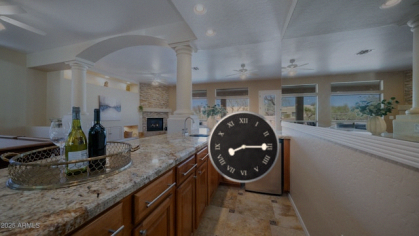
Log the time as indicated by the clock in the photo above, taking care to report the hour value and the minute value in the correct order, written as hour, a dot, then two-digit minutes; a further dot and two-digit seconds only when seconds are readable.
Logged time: 8.15
